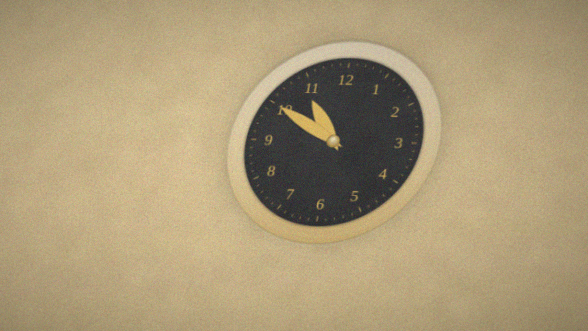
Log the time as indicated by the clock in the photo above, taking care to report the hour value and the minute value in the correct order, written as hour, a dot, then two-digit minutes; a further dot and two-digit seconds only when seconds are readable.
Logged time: 10.50
